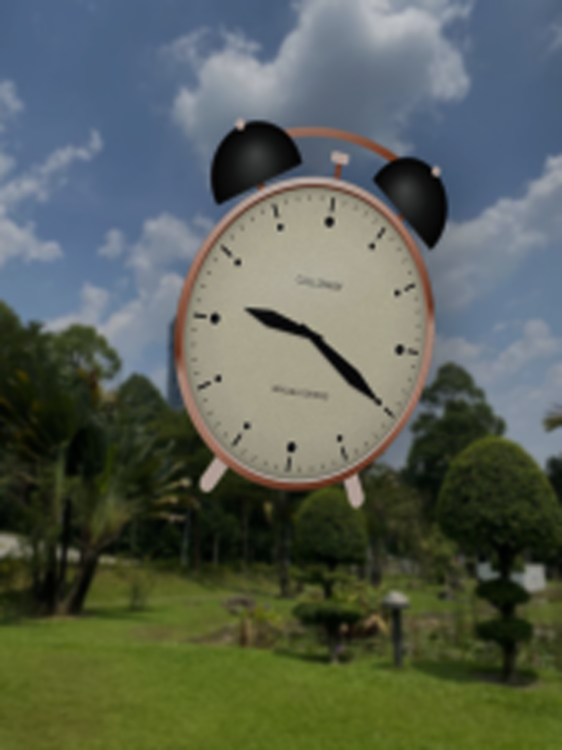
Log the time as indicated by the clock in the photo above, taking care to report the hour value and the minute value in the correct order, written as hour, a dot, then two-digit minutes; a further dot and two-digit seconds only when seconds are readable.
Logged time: 9.20
